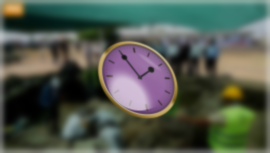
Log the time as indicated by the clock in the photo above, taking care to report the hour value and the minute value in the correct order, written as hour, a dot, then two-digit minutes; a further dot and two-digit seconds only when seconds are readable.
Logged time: 1.55
